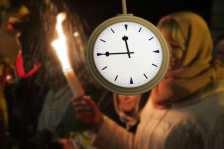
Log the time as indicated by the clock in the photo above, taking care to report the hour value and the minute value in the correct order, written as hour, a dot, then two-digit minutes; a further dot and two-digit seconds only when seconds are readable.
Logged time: 11.45
